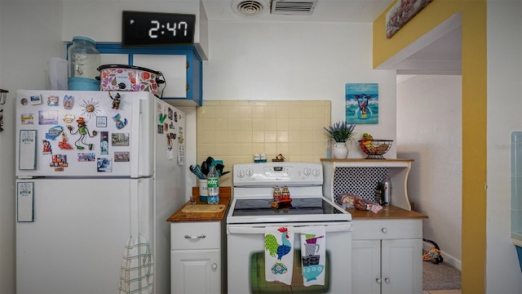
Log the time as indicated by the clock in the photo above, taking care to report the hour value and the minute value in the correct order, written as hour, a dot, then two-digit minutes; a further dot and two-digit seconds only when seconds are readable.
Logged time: 2.47
